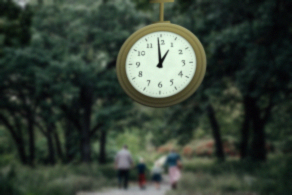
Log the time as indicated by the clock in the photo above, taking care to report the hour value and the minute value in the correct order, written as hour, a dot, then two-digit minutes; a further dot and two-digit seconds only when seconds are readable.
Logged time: 12.59
